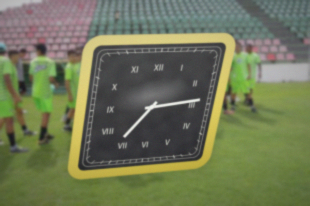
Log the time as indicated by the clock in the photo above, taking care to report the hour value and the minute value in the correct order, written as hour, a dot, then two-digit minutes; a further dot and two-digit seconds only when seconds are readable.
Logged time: 7.14
